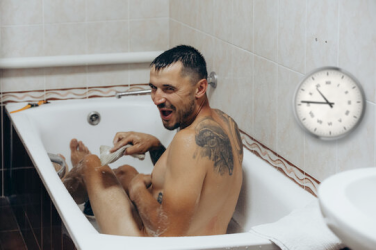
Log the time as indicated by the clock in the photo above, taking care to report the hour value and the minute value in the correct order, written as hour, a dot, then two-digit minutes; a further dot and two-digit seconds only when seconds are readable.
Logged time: 10.46
